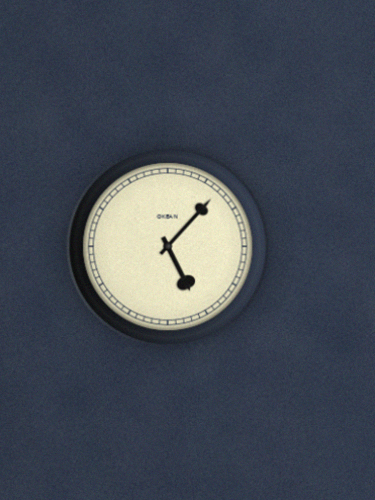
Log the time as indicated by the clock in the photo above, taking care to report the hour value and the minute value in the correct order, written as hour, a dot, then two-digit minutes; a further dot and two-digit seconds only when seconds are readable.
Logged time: 5.07
